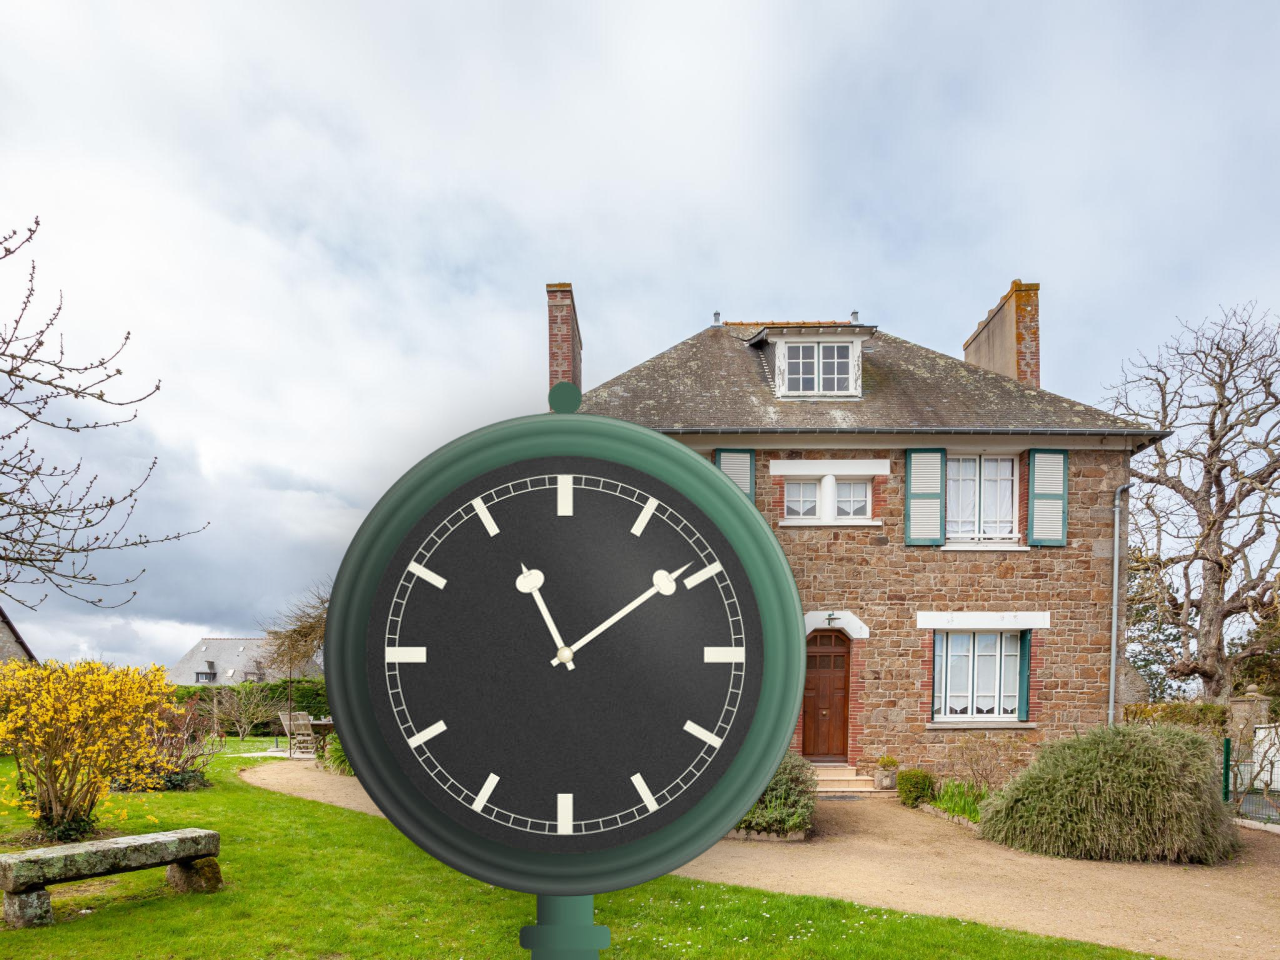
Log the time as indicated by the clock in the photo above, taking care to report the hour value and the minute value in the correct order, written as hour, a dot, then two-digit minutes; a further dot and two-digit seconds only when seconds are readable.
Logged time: 11.09
